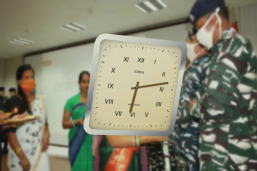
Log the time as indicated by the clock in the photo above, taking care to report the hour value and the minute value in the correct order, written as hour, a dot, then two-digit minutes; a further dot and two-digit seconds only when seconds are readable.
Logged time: 6.13
